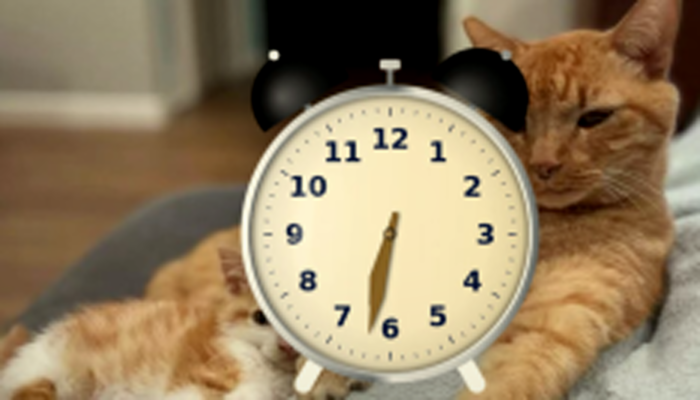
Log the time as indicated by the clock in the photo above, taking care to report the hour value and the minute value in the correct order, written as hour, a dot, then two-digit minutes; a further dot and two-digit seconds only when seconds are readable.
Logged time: 6.32
